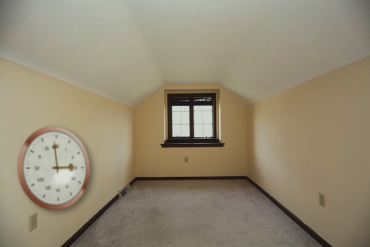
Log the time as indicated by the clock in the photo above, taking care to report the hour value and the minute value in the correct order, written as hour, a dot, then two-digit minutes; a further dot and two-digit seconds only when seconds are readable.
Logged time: 2.59
